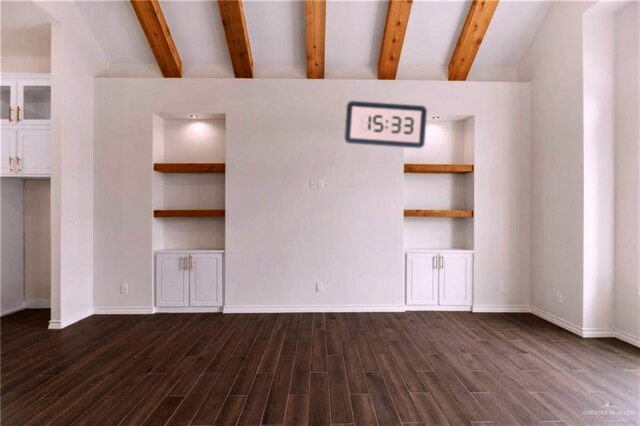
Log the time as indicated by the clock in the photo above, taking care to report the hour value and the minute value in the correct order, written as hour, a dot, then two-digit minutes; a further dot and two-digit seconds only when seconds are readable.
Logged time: 15.33
